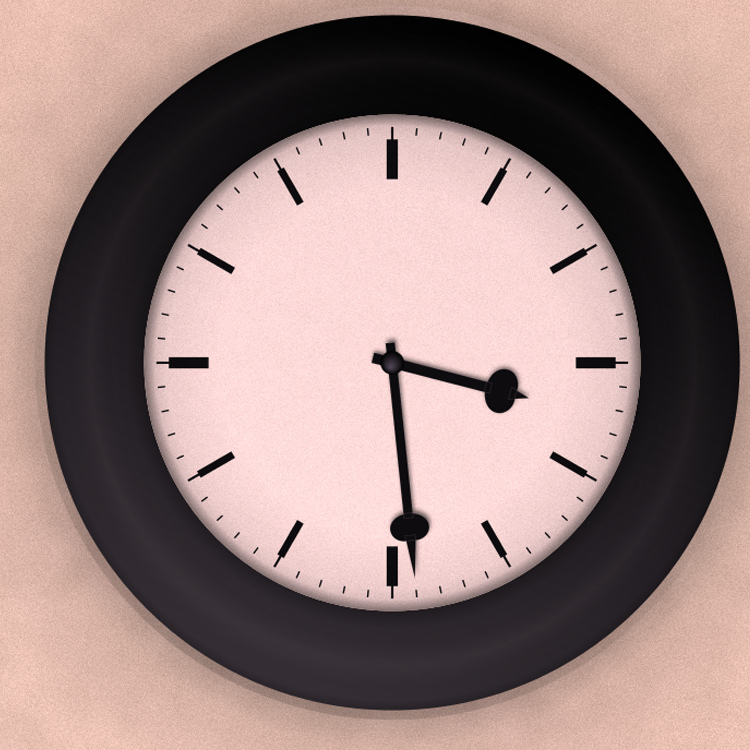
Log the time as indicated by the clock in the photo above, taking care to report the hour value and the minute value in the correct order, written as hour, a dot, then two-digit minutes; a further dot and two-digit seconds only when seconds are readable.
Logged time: 3.29
